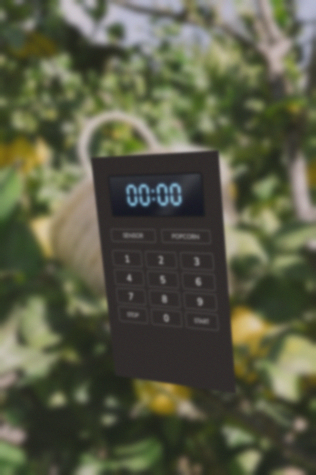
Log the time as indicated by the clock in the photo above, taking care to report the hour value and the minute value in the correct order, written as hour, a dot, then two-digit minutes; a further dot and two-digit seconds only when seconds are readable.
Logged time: 0.00
